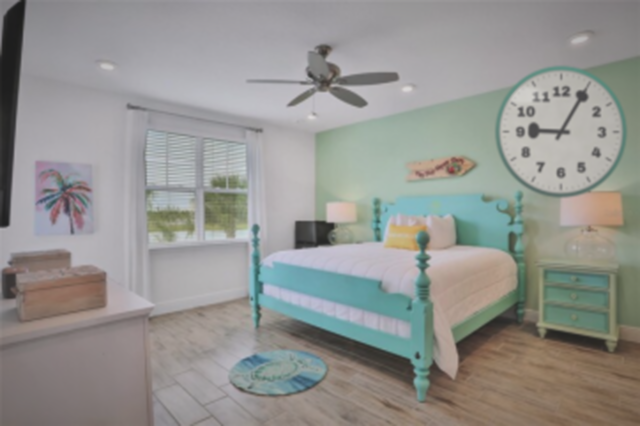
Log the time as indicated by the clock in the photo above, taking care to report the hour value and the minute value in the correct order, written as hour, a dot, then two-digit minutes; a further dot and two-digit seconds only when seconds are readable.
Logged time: 9.05
